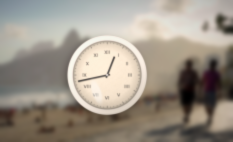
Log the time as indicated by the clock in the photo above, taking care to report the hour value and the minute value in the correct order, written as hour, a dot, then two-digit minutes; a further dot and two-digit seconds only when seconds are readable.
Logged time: 12.43
